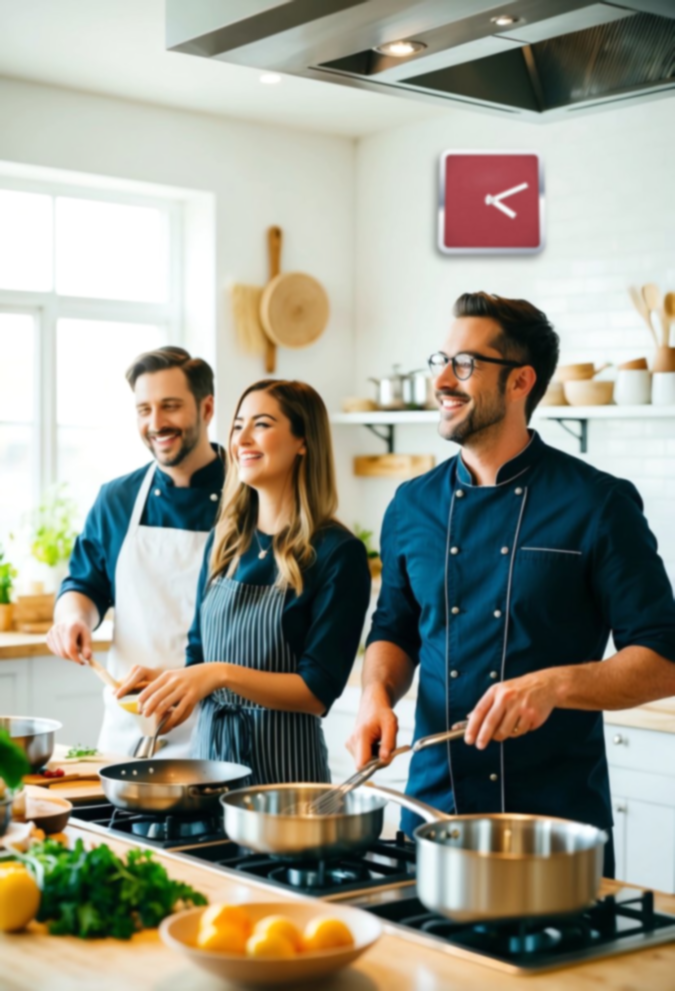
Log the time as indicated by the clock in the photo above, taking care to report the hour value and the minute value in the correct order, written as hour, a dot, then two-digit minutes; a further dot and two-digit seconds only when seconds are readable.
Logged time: 4.11
